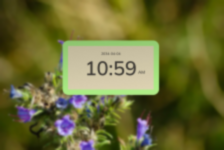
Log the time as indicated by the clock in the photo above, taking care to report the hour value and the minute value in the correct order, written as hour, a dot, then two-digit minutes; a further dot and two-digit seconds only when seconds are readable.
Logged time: 10.59
